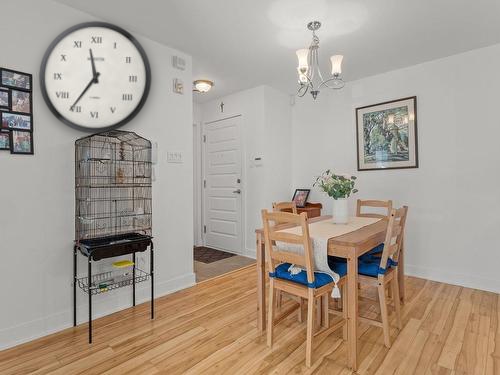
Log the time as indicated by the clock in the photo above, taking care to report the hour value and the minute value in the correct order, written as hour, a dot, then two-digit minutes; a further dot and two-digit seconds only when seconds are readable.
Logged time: 11.36
